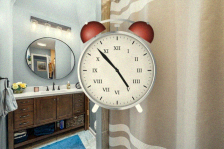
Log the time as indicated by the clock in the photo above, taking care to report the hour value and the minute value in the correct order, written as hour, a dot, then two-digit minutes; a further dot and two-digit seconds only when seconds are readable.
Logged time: 4.53
